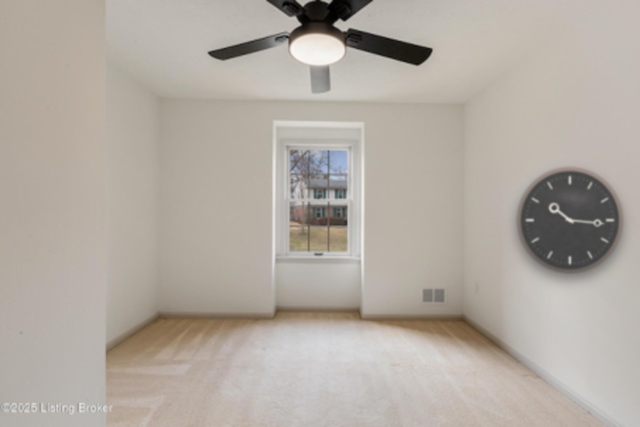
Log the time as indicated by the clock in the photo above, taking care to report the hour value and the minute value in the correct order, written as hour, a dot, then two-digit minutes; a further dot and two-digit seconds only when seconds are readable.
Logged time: 10.16
